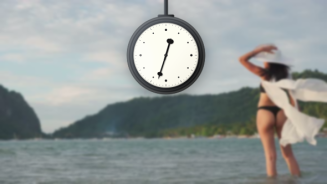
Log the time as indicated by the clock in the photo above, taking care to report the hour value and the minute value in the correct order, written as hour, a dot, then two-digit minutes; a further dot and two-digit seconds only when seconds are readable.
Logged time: 12.33
